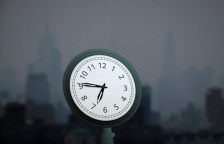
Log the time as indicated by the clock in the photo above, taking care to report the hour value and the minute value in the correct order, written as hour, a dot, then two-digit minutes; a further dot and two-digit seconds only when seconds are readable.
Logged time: 6.46
